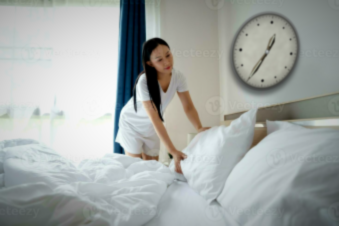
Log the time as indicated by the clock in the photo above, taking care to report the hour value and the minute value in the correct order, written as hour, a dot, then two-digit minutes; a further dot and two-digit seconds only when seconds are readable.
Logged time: 12.35
